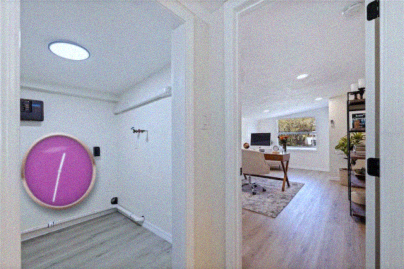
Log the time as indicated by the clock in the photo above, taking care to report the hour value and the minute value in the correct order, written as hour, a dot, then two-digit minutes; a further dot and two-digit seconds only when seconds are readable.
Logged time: 12.32
